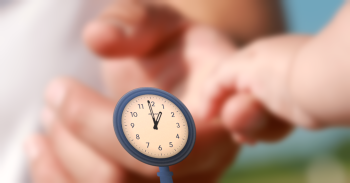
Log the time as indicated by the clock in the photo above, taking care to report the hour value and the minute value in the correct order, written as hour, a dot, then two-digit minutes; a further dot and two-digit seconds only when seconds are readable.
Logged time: 12.59
